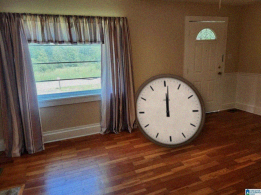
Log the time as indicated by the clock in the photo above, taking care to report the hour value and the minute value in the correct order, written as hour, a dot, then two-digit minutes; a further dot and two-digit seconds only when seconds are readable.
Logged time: 12.01
